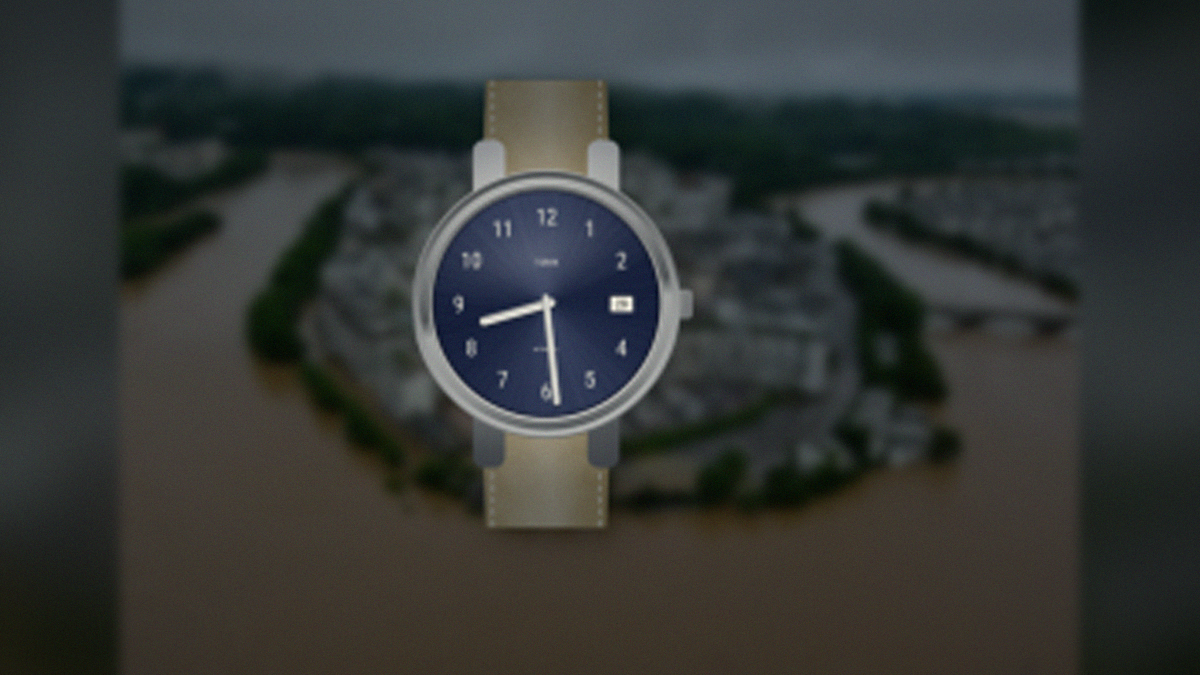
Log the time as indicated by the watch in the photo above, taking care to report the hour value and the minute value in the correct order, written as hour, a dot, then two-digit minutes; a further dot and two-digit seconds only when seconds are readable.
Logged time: 8.29
